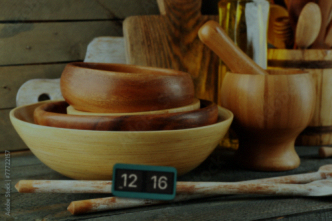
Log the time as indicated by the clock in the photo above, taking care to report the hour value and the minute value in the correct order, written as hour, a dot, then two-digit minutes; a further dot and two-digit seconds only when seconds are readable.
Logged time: 12.16
